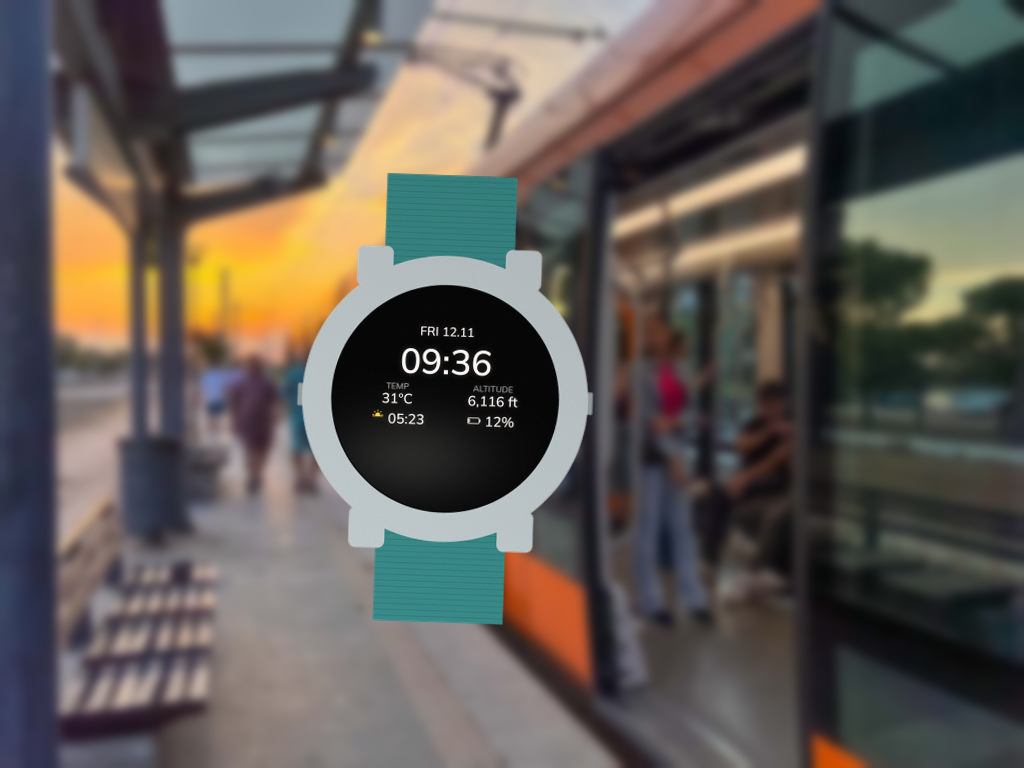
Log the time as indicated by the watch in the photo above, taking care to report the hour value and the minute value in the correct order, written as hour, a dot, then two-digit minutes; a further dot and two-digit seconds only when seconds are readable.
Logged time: 9.36
